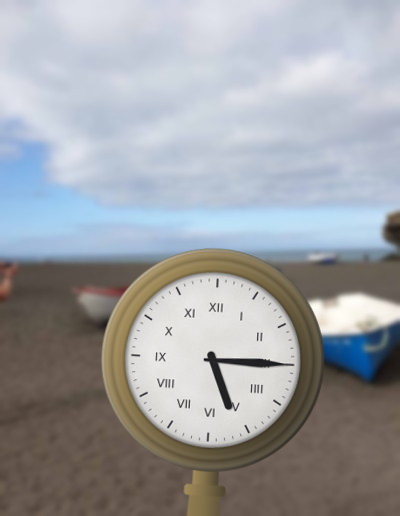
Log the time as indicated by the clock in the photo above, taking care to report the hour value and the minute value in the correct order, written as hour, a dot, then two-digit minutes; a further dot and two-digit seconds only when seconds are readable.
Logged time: 5.15
